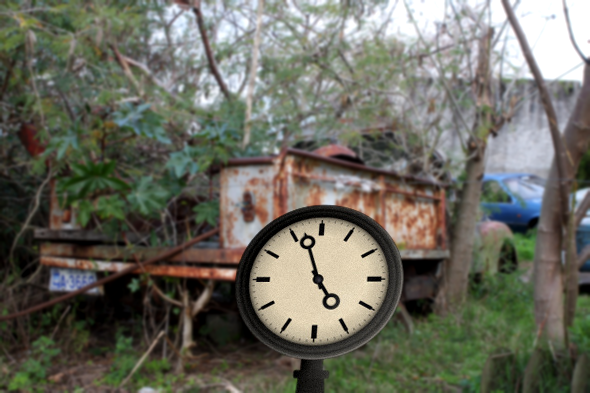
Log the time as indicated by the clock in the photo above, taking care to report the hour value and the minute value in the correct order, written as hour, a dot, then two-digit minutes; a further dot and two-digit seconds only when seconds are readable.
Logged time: 4.57
